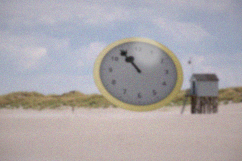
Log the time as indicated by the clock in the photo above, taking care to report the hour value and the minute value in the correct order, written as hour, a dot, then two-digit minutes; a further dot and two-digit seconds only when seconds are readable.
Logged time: 10.54
